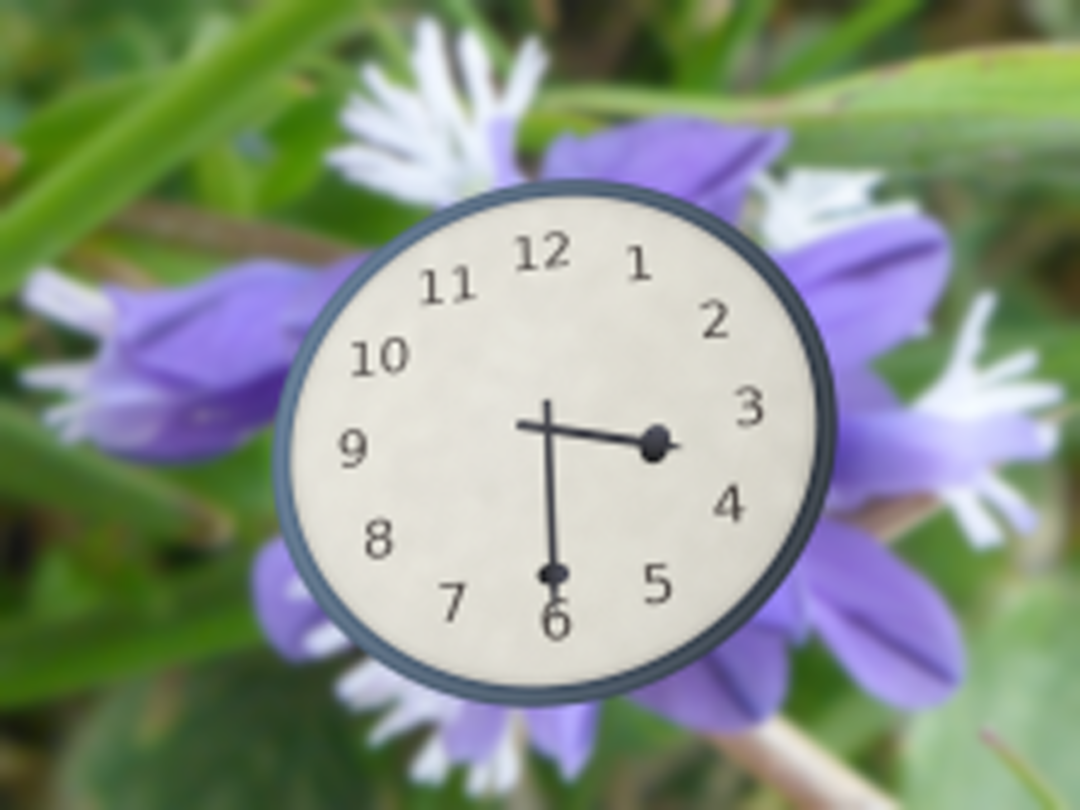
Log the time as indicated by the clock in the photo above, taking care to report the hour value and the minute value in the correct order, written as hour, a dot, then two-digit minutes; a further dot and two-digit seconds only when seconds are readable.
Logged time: 3.30
